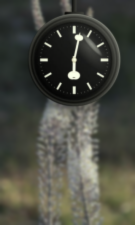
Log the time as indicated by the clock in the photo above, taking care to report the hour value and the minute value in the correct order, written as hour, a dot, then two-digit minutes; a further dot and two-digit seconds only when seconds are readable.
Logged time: 6.02
